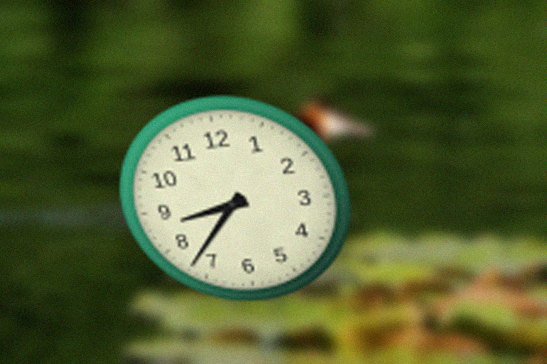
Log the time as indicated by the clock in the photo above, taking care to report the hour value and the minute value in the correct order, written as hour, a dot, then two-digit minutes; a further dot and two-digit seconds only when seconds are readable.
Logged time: 8.37
